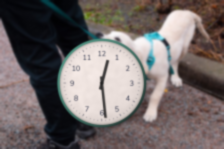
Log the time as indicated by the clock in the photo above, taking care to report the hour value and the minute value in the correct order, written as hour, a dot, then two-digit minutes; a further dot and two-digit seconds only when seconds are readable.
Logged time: 12.29
